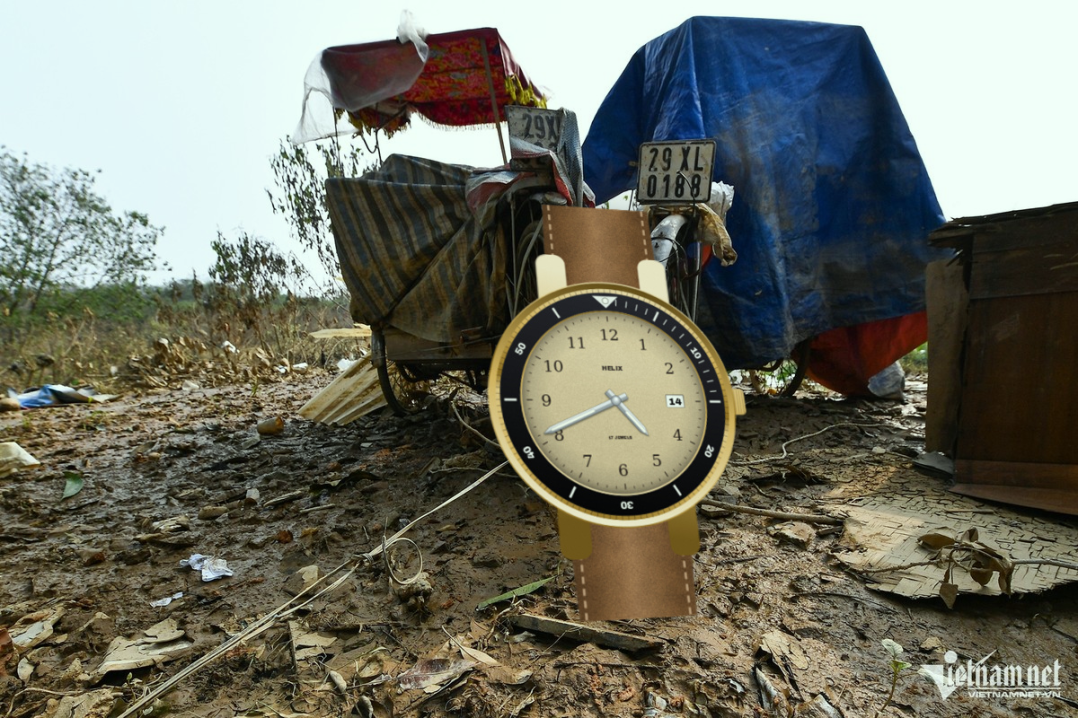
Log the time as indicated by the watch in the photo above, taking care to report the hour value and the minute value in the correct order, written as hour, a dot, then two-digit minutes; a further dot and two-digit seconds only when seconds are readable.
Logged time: 4.41
